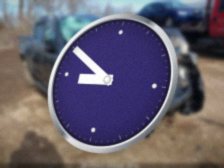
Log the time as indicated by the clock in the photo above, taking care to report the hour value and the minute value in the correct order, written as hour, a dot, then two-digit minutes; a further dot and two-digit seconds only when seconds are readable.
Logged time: 8.50
